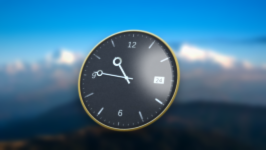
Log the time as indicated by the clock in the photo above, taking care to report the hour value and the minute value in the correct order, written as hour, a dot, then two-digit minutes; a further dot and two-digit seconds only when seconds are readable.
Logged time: 10.46
